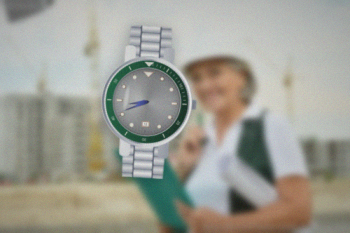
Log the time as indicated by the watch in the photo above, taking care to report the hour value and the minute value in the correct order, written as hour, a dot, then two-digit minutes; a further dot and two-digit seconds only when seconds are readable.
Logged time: 8.41
